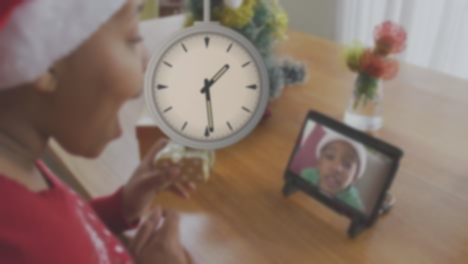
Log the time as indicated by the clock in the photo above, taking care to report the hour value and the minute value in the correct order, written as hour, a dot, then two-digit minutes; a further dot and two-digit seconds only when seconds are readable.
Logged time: 1.29
